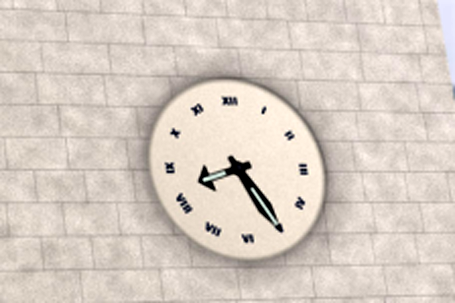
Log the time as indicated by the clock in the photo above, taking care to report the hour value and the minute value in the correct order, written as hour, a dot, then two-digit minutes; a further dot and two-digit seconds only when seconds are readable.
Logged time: 8.25
